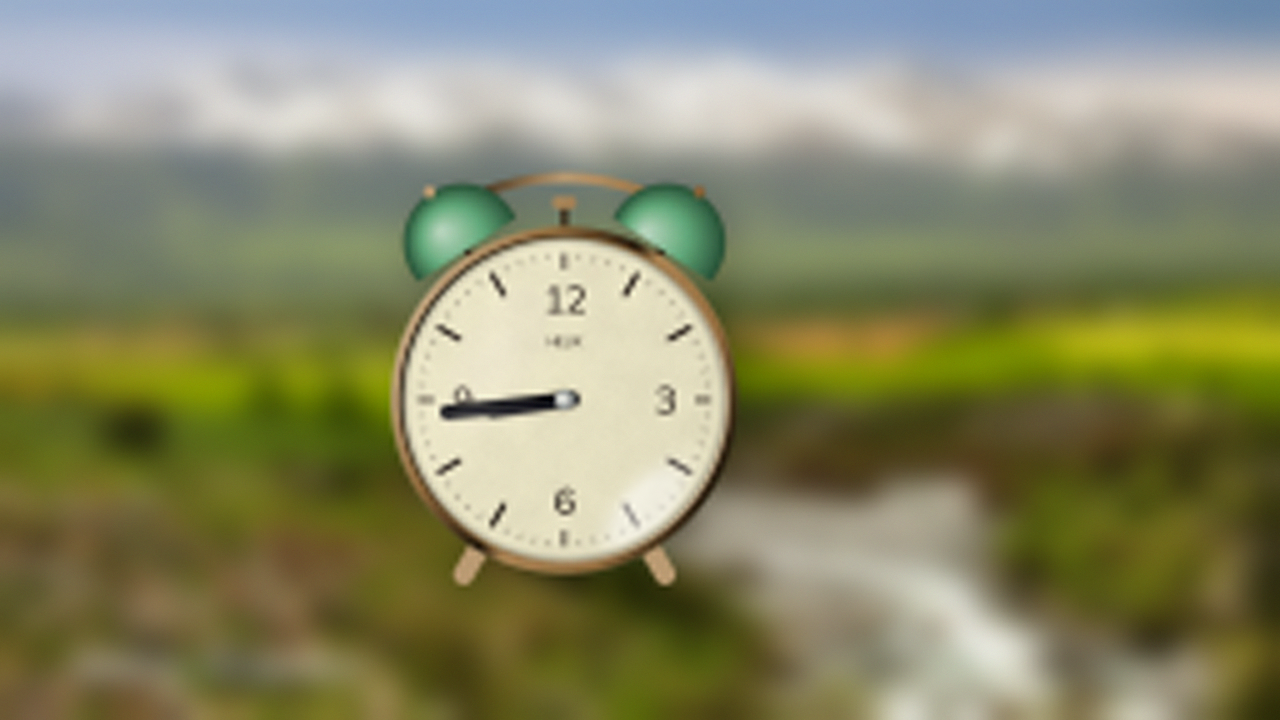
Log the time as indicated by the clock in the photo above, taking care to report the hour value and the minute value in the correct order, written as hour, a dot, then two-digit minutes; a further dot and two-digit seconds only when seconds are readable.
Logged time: 8.44
